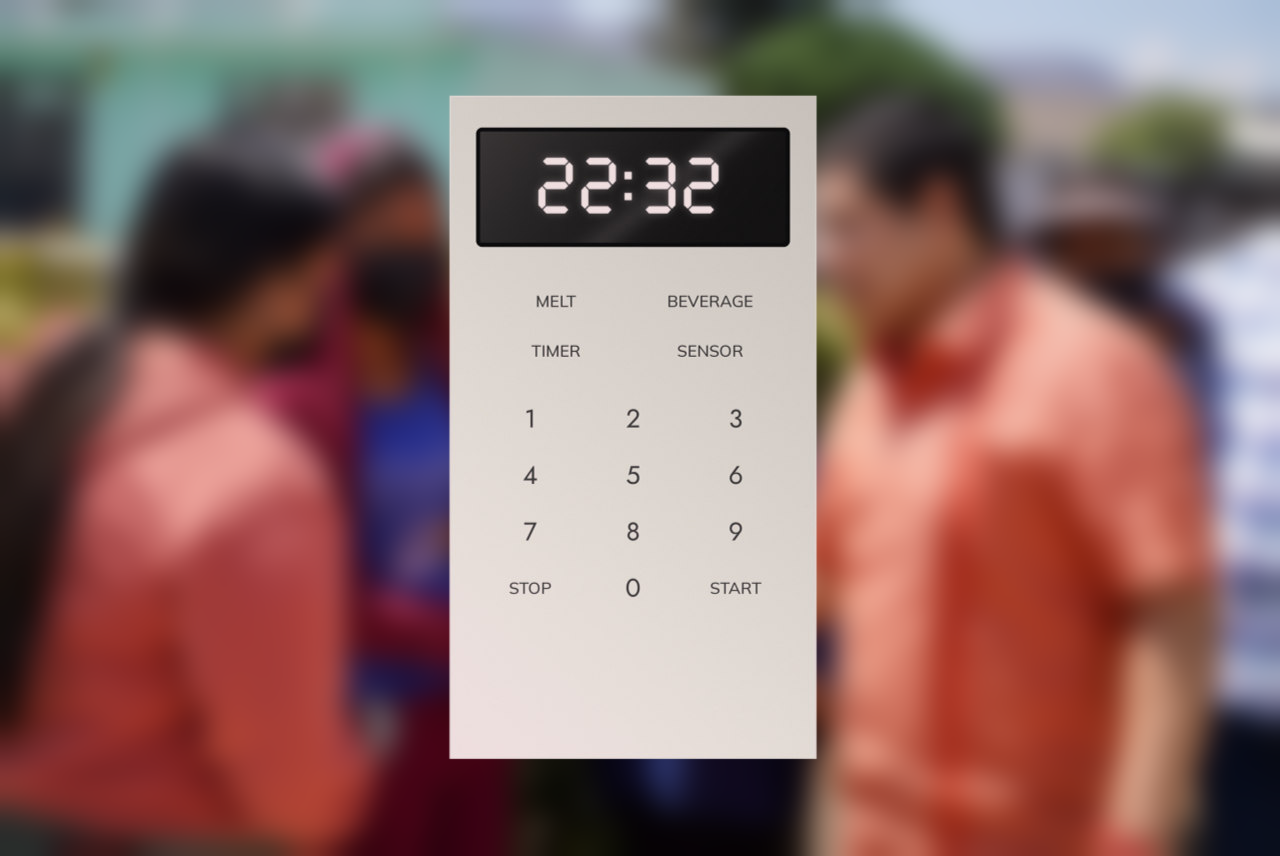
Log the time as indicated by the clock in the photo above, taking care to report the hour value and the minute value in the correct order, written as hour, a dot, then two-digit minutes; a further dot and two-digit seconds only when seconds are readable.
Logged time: 22.32
